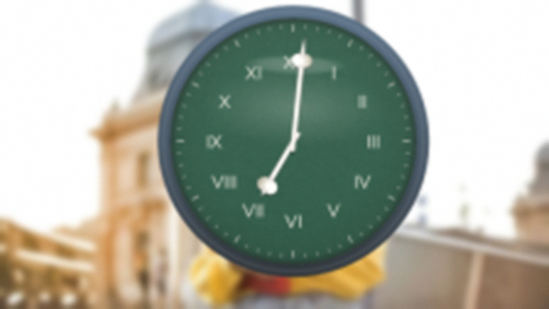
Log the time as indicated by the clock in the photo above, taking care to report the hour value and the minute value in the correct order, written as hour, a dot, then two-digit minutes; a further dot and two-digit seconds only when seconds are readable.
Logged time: 7.01
